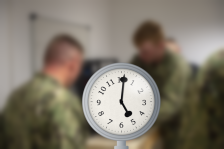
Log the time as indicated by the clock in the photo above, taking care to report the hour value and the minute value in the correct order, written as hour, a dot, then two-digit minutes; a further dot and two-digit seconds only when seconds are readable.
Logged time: 5.01
